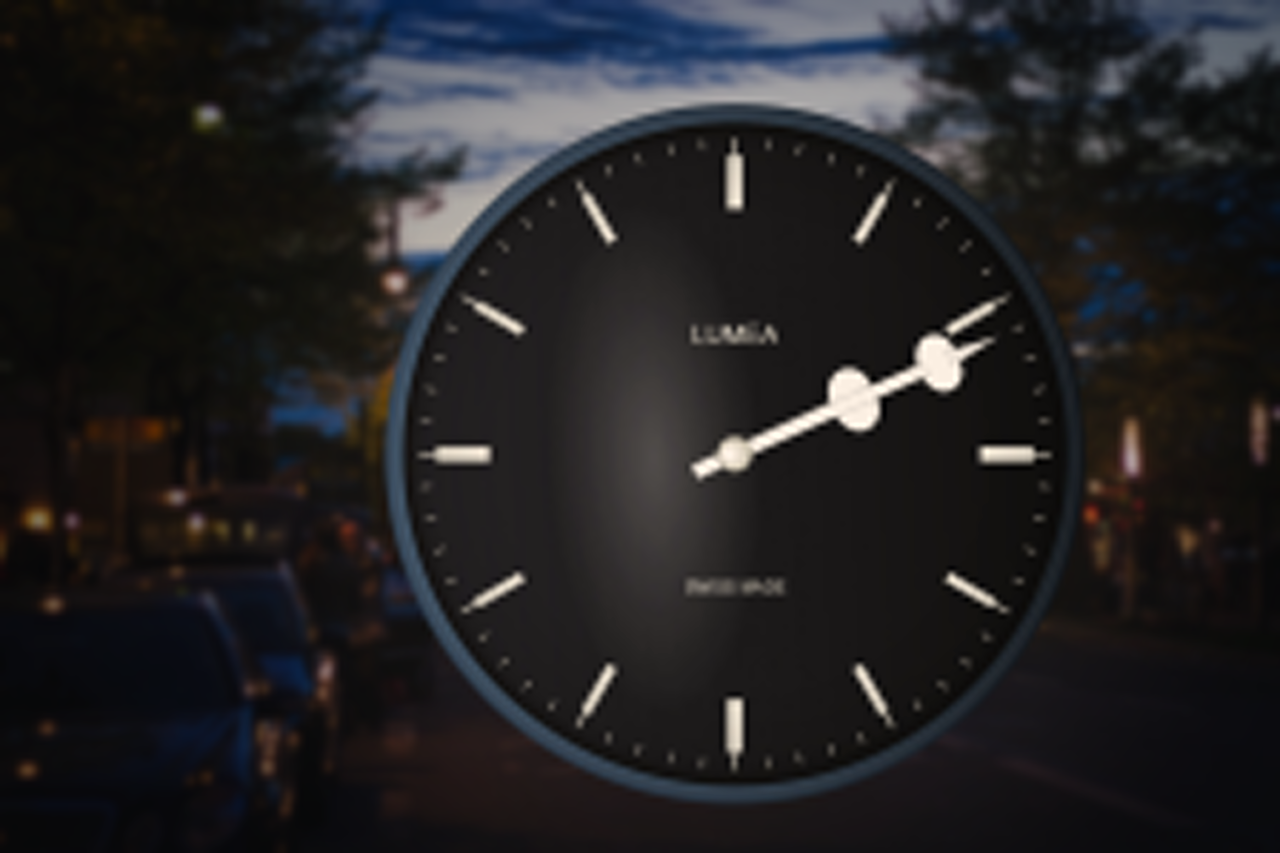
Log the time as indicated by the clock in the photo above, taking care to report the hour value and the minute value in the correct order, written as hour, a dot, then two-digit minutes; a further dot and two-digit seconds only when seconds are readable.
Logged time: 2.11
